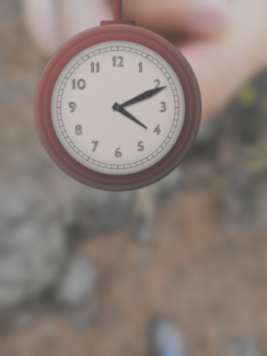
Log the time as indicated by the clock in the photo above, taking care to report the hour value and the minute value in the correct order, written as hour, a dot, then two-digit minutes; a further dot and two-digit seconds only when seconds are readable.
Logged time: 4.11
